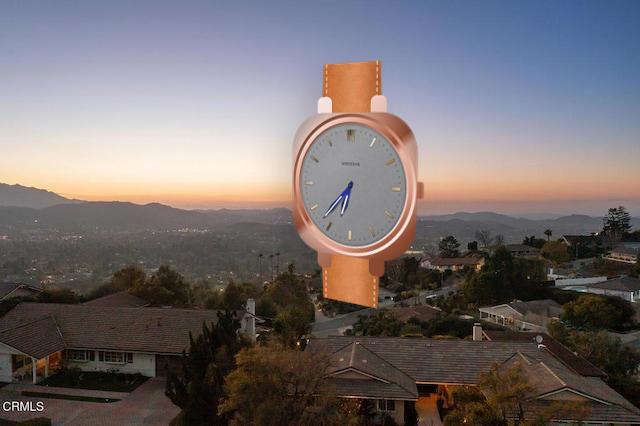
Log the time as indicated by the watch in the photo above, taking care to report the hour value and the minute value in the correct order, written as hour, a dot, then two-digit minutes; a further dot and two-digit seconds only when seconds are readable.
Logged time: 6.37
